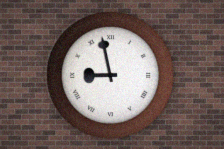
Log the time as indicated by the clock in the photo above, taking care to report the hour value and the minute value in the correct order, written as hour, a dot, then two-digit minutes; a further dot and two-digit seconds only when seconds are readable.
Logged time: 8.58
